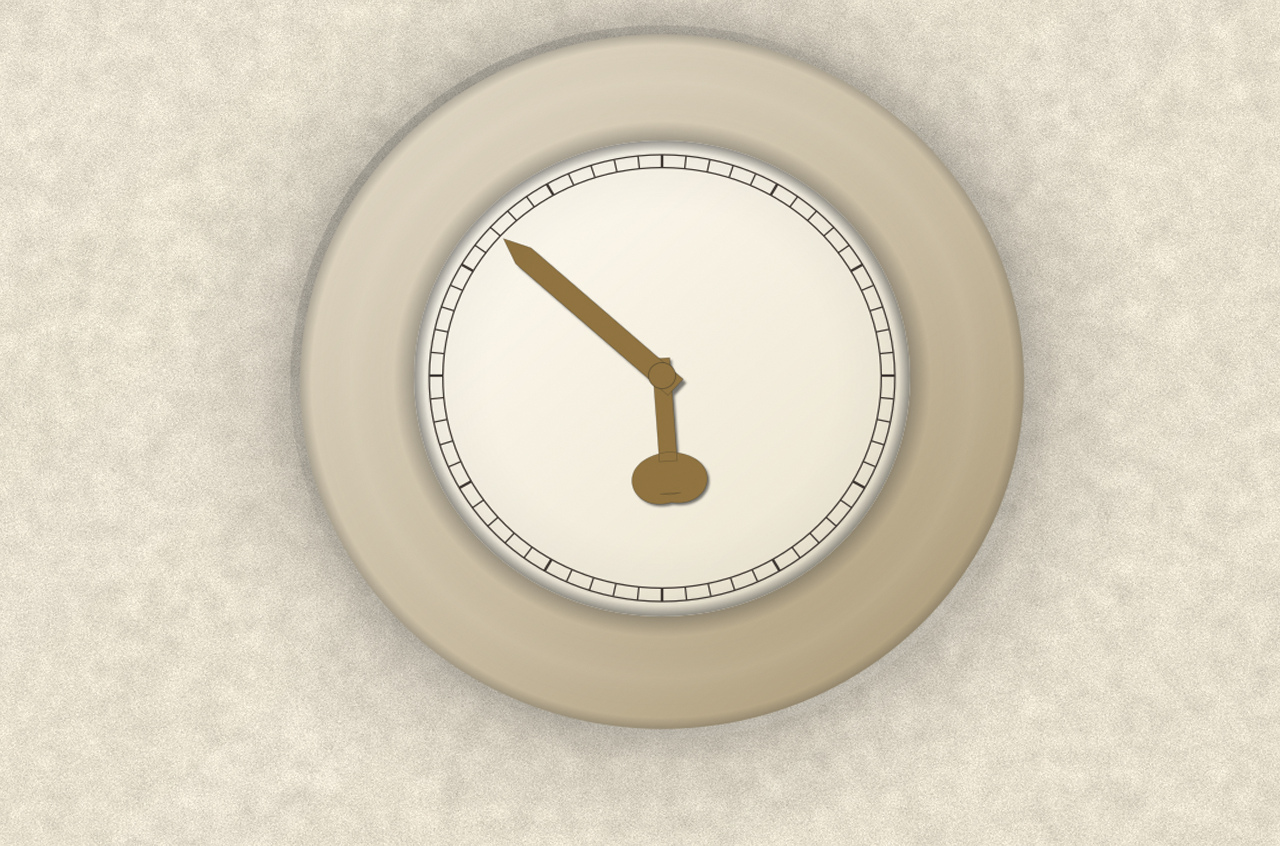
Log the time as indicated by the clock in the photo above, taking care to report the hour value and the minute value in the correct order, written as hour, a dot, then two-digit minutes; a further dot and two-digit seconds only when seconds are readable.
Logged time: 5.52
